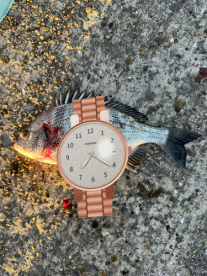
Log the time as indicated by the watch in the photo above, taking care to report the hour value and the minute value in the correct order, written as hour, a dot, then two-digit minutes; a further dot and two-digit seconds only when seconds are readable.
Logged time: 7.21
